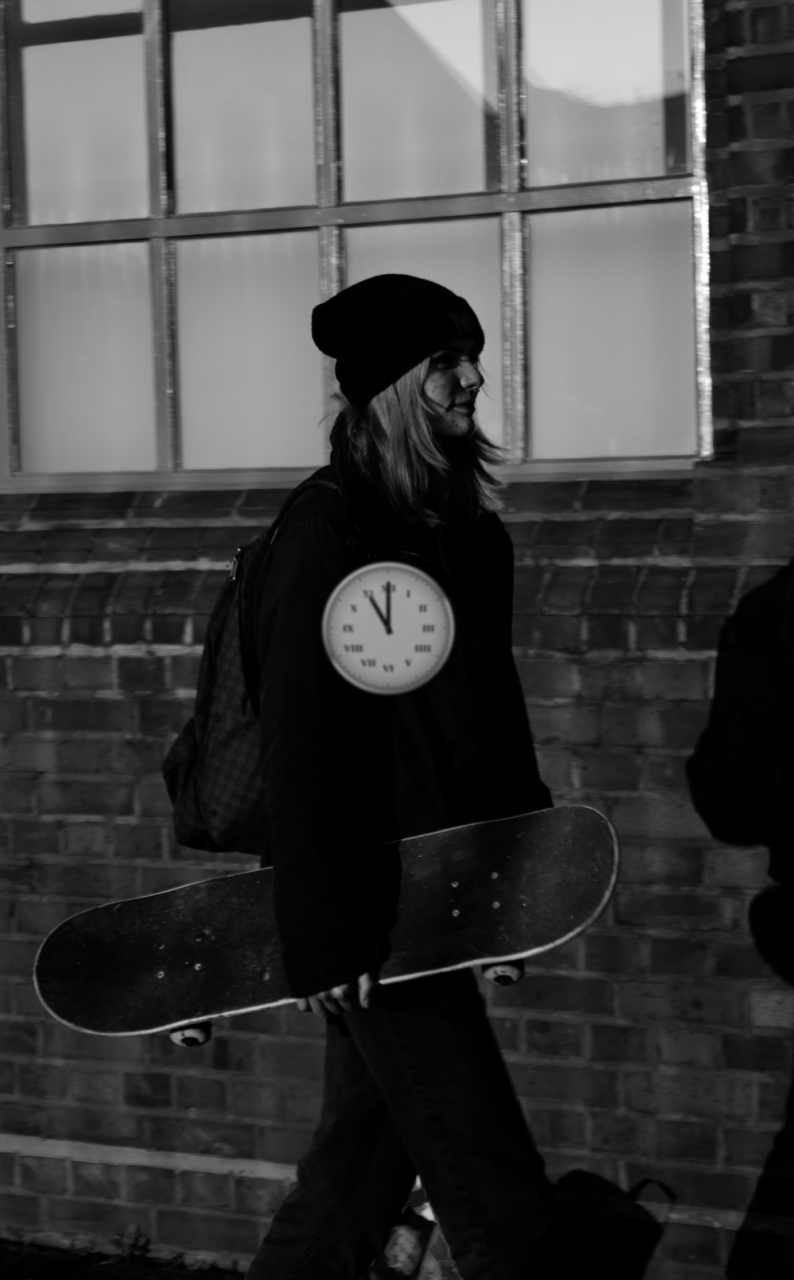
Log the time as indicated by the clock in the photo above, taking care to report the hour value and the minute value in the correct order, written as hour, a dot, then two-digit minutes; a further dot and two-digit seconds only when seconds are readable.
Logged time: 11.00
